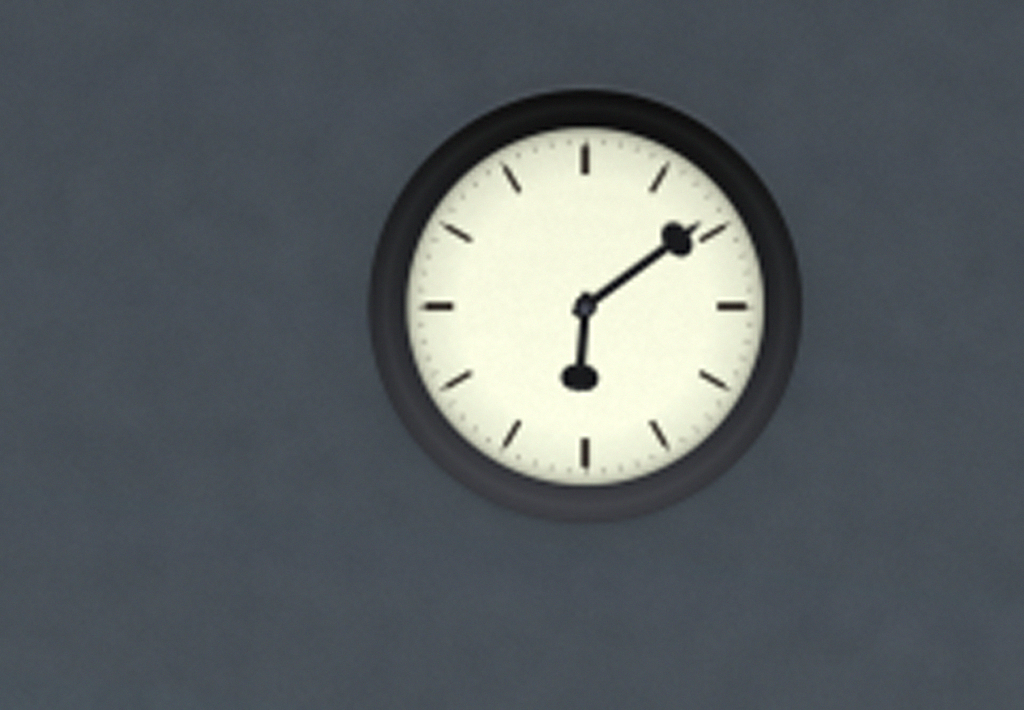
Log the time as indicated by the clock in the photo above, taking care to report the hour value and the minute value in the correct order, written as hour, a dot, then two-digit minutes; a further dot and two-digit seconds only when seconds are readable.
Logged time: 6.09
